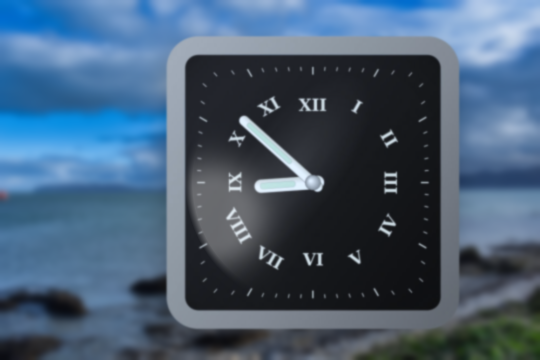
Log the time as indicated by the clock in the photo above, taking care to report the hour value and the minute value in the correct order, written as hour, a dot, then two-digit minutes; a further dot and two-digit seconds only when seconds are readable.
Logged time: 8.52
